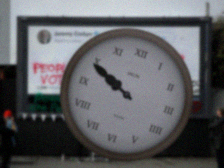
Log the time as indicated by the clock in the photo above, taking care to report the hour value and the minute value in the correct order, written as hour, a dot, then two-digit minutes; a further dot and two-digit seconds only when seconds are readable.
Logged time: 9.49
